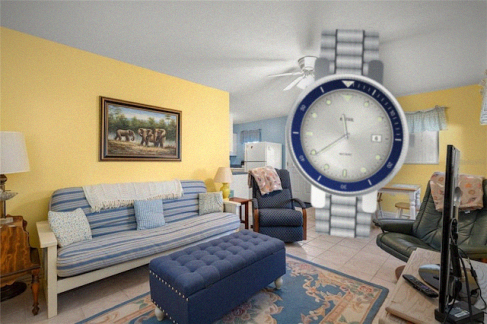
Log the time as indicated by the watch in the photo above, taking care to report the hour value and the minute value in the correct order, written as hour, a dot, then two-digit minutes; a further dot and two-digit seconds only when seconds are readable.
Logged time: 11.39
